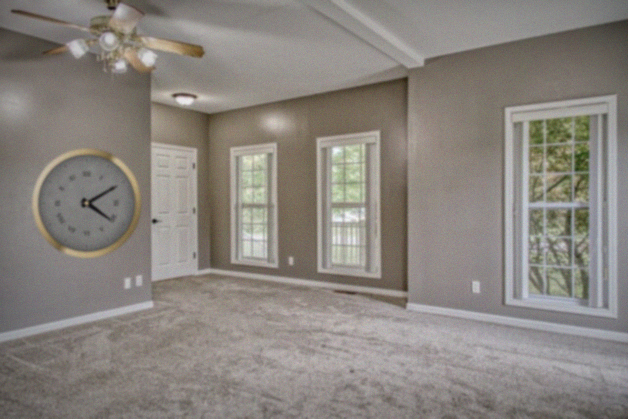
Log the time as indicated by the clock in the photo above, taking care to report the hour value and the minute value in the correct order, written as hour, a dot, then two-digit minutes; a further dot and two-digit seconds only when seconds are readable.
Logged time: 4.10
